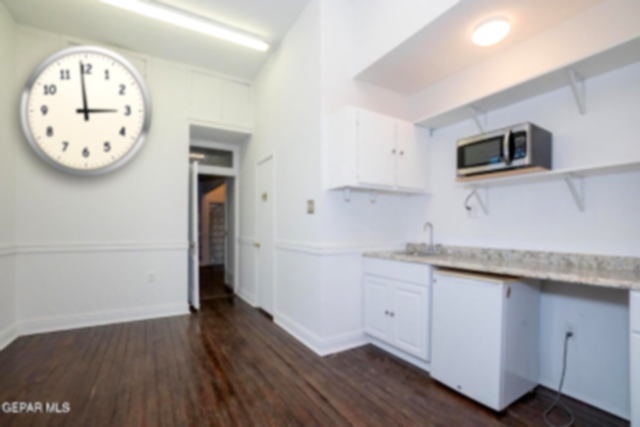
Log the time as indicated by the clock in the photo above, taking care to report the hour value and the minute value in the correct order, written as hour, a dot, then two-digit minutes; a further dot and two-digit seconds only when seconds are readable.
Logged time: 2.59
